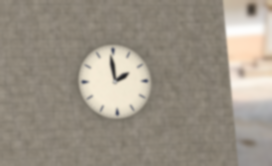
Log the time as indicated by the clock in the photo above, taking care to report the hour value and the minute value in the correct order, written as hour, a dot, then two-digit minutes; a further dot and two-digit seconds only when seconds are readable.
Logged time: 1.59
